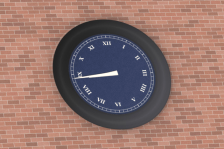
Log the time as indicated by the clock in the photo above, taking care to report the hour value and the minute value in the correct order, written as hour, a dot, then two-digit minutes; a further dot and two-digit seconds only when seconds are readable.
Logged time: 8.44
